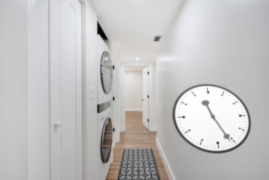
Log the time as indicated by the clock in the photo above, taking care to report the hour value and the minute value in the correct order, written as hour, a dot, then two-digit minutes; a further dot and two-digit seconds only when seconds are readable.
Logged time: 11.26
